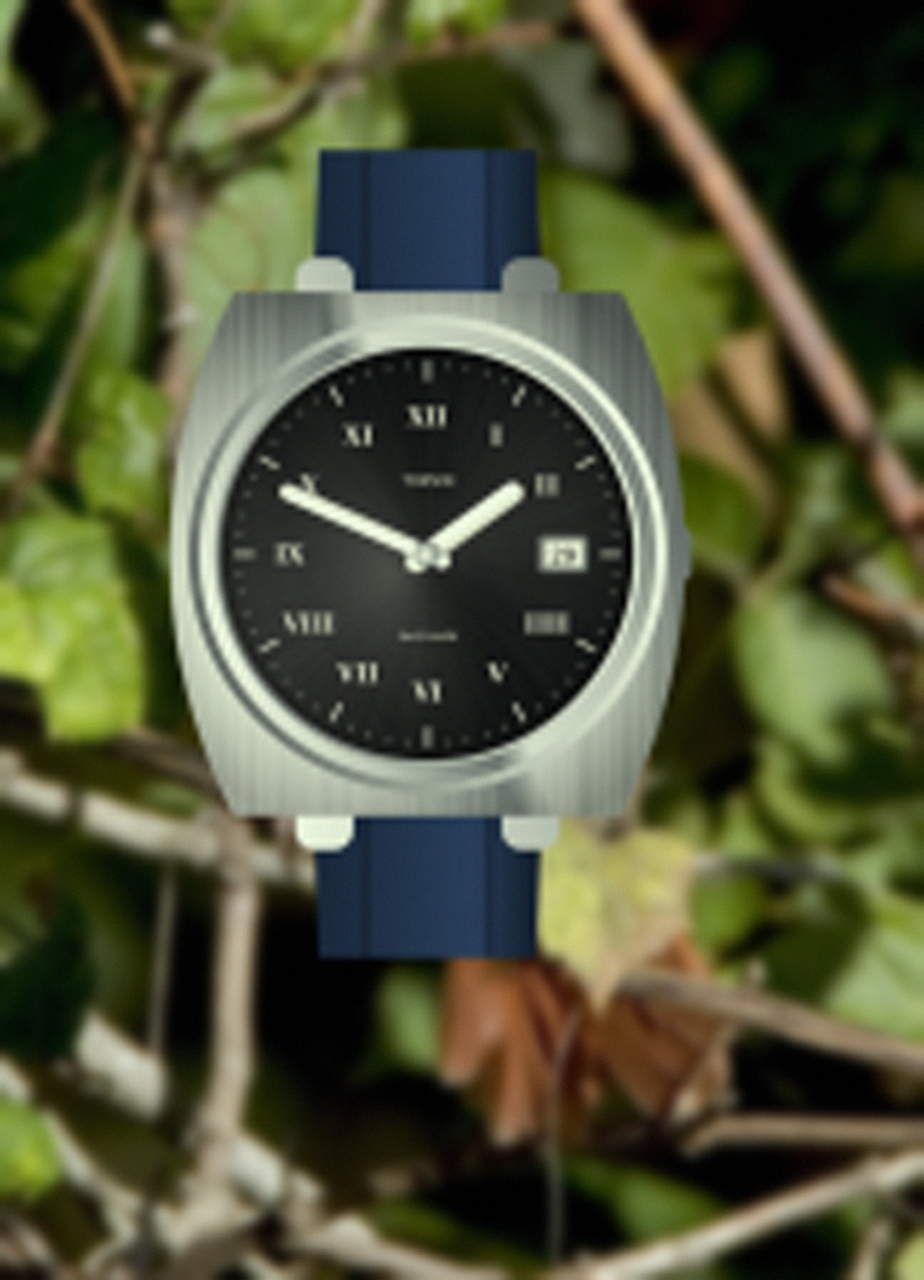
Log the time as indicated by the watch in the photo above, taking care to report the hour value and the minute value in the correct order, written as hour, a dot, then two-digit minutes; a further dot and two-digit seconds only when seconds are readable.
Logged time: 1.49
